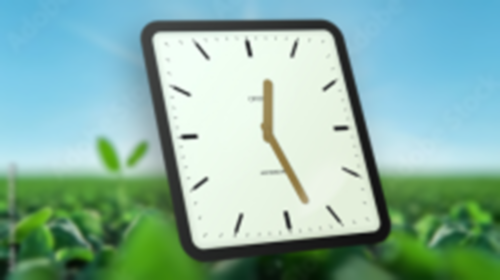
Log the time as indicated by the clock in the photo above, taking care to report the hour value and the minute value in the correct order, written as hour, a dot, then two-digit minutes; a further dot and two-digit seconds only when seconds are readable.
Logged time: 12.27
